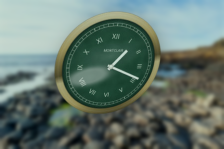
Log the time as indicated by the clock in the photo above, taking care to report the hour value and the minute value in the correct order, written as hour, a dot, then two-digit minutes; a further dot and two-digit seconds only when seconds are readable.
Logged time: 1.19
